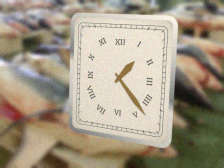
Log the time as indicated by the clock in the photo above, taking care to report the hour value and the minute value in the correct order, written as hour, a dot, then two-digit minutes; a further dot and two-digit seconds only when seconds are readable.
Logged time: 1.23
